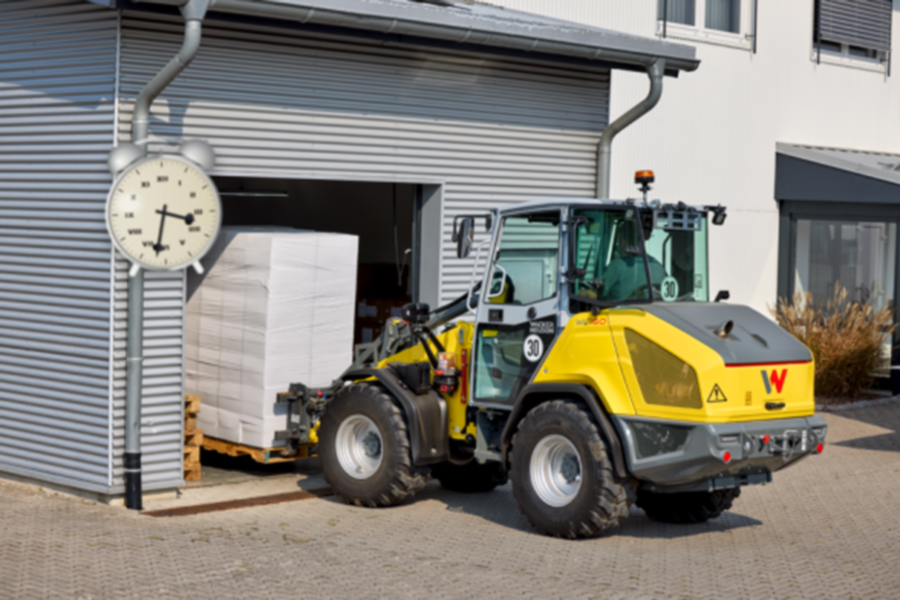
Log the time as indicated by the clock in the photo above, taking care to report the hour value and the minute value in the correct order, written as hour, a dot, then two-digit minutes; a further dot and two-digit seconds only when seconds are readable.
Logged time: 3.32
